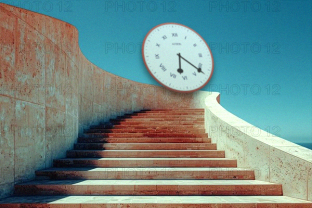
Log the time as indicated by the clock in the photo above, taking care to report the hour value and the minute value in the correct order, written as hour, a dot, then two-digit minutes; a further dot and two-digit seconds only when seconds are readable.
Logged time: 6.22
